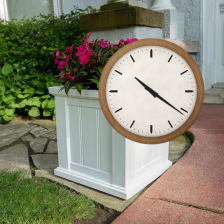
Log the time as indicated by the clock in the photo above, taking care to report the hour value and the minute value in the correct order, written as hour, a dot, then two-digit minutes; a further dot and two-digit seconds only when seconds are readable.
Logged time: 10.21
